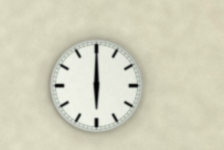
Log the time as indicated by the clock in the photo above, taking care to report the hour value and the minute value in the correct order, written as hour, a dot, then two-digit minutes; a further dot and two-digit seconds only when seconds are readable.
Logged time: 6.00
